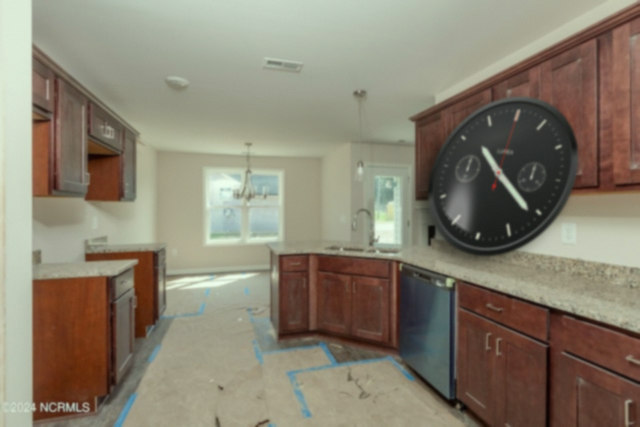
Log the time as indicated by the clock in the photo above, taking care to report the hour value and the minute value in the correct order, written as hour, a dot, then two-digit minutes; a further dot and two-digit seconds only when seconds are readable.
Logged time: 10.21
